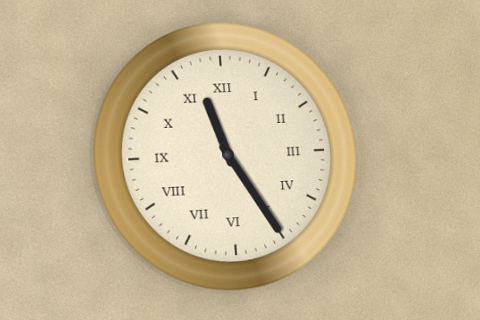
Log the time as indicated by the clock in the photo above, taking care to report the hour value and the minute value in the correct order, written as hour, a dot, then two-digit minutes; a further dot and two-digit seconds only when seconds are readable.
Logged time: 11.25
